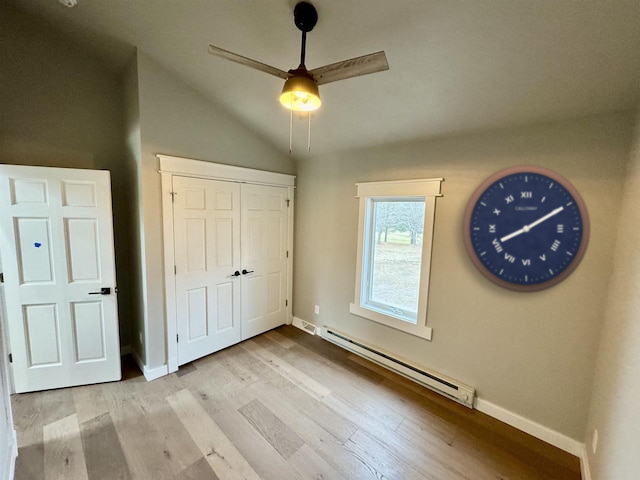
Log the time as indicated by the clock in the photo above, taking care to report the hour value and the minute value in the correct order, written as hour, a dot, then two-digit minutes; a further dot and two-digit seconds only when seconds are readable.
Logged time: 8.10
